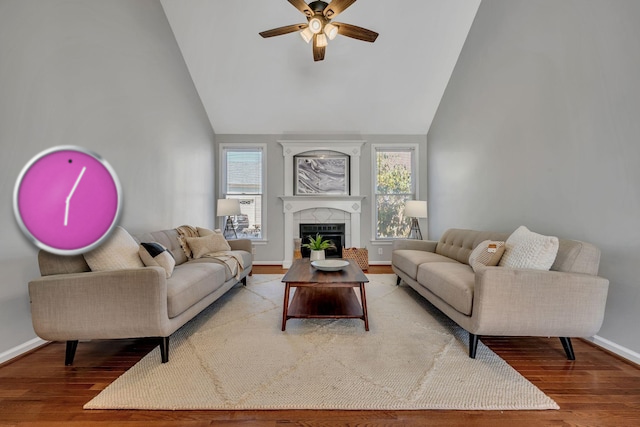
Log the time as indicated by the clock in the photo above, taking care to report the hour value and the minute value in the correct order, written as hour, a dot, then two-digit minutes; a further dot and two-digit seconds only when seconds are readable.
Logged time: 6.04
